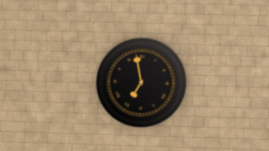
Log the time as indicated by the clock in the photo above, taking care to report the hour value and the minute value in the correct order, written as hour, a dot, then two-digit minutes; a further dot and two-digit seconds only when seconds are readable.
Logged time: 6.58
